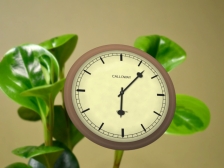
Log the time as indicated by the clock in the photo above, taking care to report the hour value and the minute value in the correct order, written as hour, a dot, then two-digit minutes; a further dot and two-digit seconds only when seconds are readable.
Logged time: 6.07
